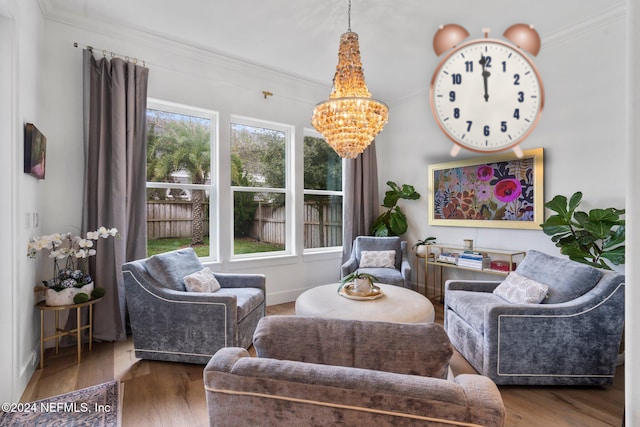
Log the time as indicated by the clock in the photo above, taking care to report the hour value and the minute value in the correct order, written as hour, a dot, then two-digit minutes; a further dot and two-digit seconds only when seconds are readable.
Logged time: 11.59
